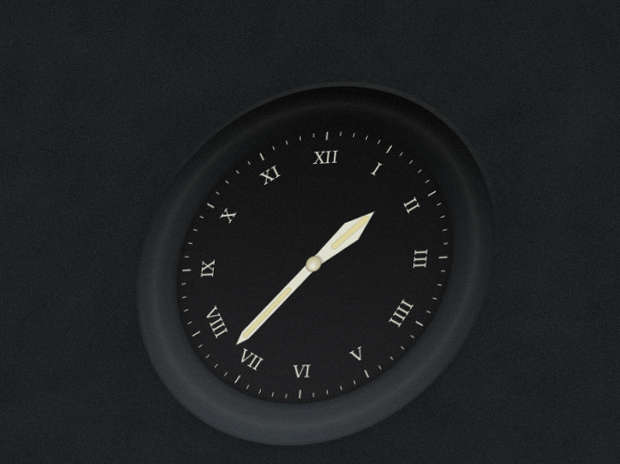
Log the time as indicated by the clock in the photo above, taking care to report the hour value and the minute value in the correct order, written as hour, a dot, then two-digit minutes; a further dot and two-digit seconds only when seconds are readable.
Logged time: 1.37
